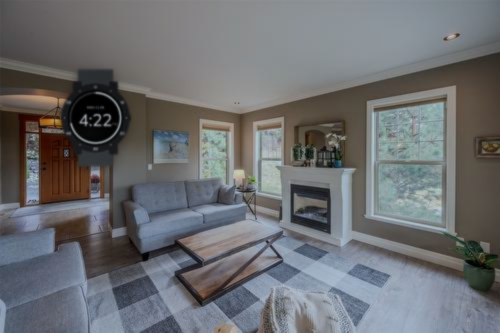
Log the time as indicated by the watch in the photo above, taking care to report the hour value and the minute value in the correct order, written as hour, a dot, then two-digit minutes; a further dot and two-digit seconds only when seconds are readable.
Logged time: 4.22
